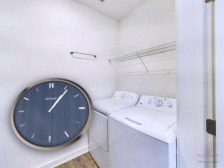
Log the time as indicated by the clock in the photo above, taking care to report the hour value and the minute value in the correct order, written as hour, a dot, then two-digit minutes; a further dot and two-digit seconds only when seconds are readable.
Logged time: 1.06
